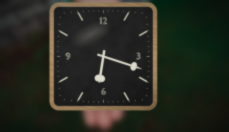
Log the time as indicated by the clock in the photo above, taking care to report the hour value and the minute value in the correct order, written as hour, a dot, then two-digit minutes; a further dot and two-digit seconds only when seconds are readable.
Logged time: 6.18
